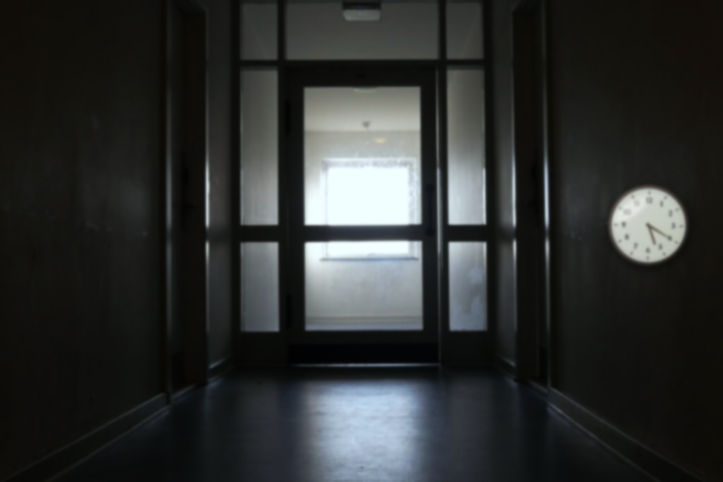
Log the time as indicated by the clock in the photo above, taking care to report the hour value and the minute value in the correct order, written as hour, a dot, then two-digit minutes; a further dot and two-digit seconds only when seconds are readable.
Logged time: 5.20
